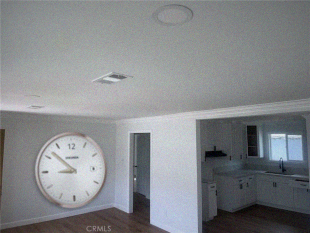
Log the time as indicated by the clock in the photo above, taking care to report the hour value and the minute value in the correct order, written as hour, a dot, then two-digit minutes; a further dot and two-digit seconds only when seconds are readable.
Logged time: 8.52
